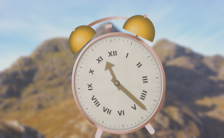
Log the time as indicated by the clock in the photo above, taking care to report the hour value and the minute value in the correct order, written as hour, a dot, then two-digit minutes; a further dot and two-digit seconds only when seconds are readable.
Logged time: 11.23
